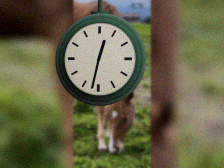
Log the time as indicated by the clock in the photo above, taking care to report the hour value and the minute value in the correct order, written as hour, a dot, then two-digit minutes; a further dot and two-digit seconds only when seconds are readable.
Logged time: 12.32
